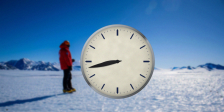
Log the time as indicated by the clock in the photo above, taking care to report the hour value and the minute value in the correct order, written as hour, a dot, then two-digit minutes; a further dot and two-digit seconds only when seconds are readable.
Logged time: 8.43
